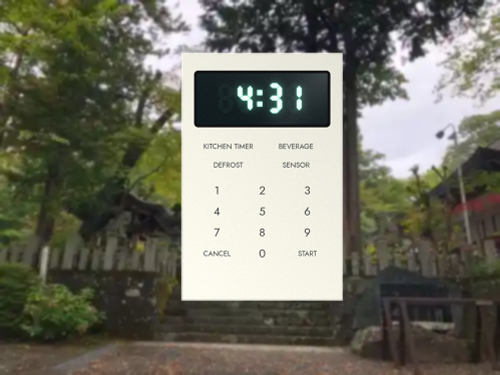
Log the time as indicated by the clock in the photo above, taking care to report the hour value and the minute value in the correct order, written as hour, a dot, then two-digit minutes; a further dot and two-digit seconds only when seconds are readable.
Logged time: 4.31
